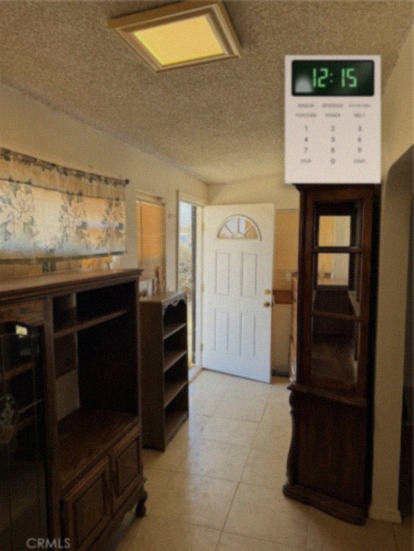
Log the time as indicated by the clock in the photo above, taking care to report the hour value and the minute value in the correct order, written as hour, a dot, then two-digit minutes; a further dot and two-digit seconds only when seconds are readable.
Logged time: 12.15
